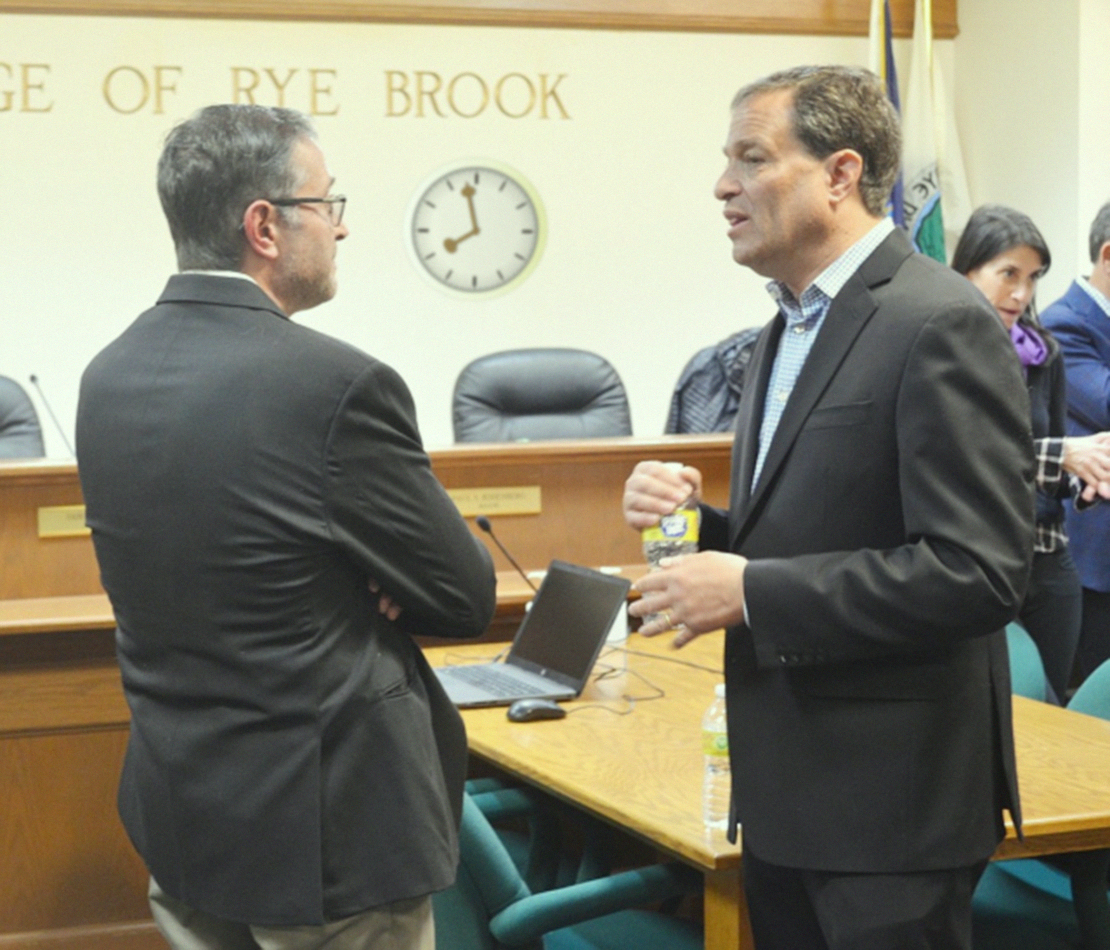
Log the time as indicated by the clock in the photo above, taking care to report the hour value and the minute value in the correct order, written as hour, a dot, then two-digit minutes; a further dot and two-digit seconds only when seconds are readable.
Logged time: 7.58
